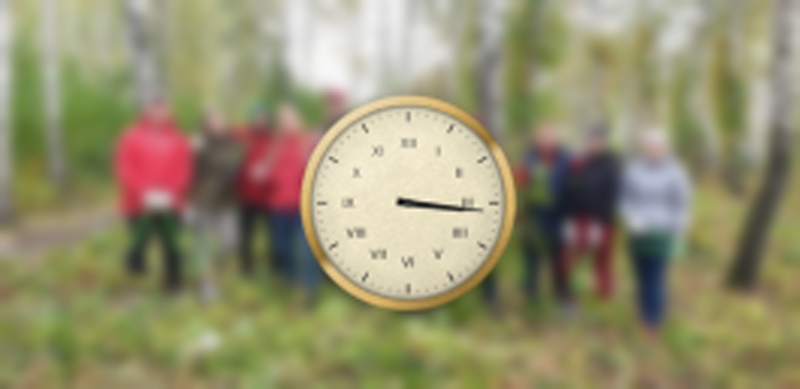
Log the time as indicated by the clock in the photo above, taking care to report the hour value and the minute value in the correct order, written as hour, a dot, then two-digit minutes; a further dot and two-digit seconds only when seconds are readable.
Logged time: 3.16
